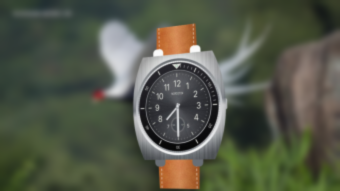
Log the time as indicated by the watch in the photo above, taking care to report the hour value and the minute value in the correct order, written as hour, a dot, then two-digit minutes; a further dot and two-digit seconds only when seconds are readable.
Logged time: 7.30
